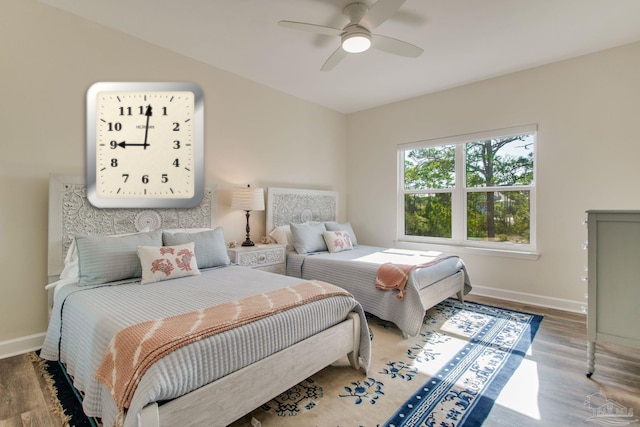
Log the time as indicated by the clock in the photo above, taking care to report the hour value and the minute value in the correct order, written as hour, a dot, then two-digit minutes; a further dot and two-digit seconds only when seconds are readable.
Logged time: 9.01
